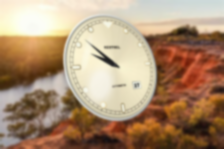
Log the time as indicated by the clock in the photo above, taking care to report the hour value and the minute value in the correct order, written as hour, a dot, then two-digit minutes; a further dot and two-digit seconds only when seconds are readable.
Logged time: 9.52
